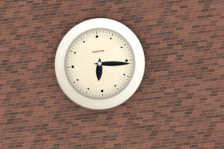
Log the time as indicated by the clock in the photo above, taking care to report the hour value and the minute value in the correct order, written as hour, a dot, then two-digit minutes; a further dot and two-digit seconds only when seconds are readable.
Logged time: 6.16
